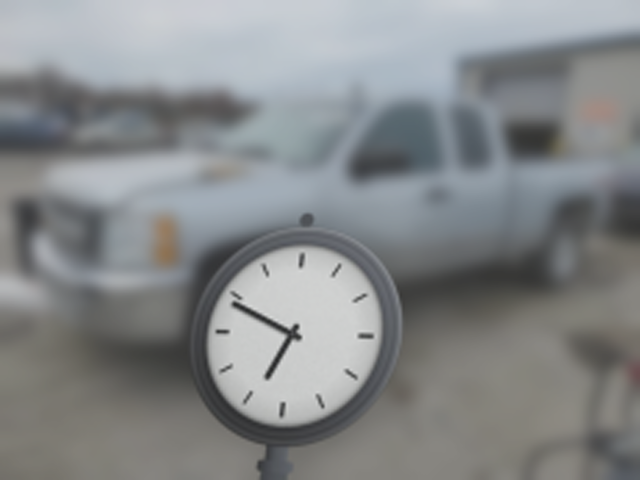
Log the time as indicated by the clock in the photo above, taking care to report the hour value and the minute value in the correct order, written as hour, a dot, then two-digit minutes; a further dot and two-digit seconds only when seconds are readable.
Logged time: 6.49
